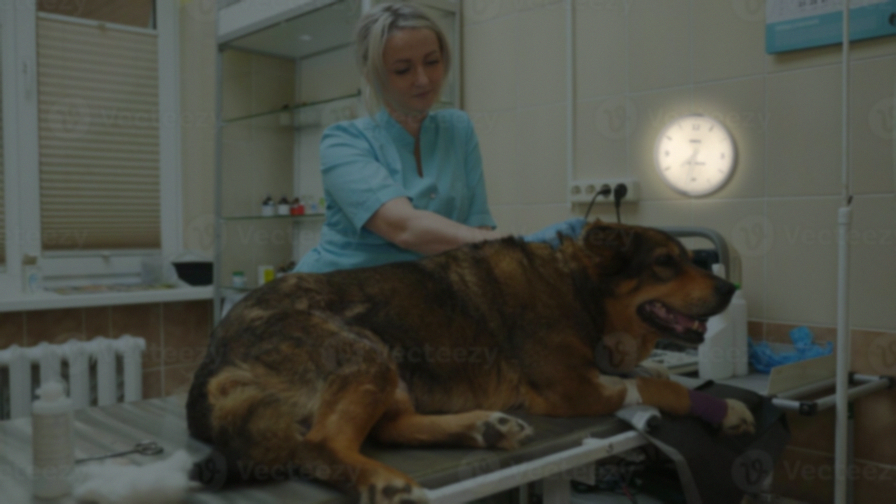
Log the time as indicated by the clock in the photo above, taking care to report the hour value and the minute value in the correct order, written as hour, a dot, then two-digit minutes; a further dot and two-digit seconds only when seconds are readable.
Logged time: 7.32
